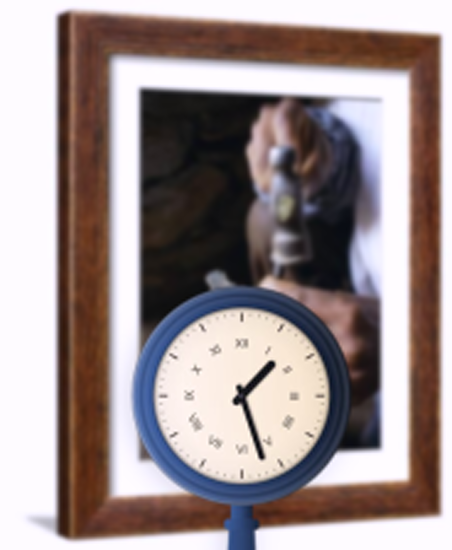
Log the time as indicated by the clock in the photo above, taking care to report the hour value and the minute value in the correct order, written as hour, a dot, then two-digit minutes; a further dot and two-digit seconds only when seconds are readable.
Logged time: 1.27
